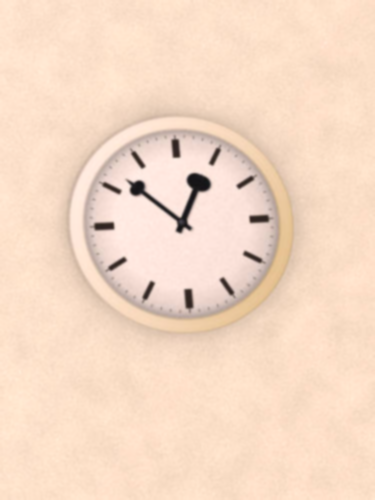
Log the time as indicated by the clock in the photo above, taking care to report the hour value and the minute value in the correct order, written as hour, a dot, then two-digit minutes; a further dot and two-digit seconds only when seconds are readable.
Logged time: 12.52
